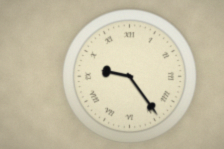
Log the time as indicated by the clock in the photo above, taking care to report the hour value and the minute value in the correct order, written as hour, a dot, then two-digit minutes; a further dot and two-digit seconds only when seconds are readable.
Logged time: 9.24
